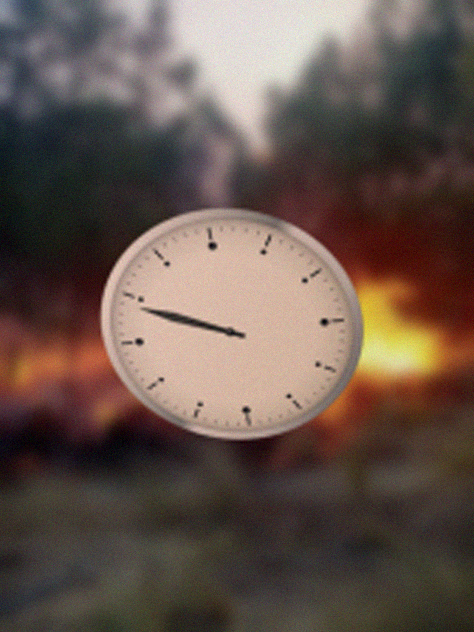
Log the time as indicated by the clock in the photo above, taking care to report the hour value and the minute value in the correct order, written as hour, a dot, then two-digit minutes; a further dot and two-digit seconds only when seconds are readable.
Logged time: 9.49
